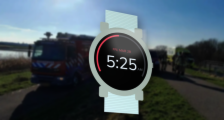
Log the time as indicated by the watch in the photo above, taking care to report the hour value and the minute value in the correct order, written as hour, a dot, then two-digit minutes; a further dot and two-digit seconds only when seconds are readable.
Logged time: 5.25
